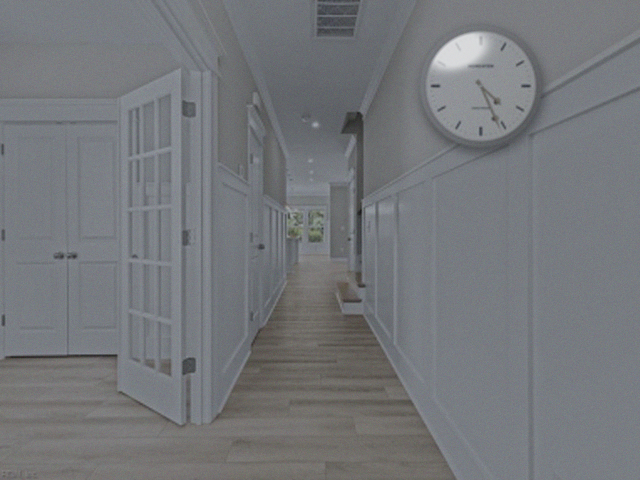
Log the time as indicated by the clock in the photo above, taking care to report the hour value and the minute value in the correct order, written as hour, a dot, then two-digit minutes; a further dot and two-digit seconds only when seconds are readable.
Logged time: 4.26
